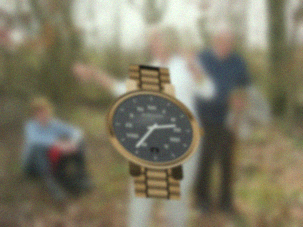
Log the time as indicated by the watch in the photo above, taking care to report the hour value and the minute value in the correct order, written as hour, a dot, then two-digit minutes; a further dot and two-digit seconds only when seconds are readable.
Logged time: 2.36
